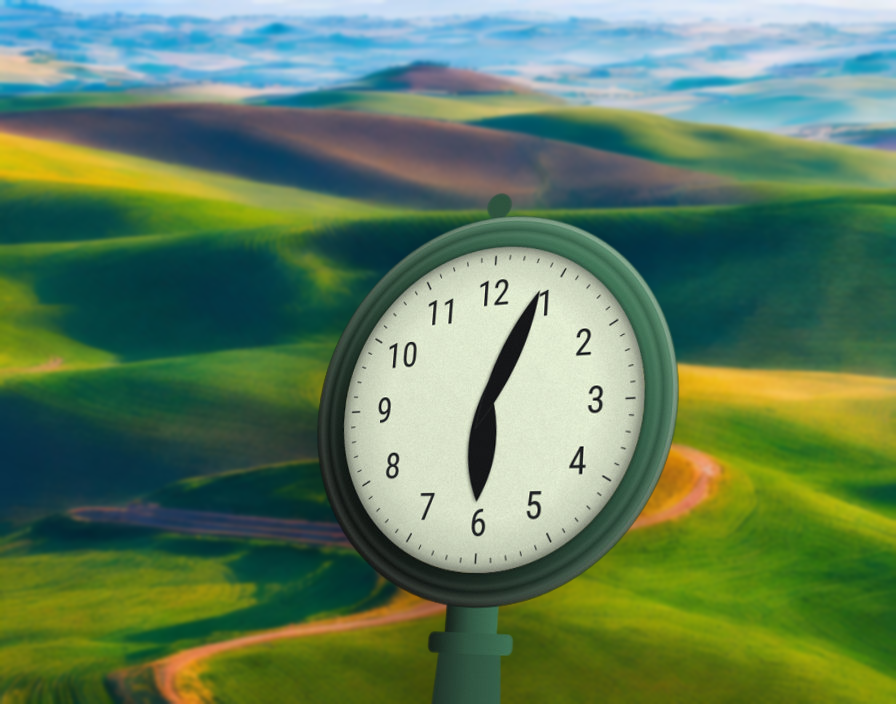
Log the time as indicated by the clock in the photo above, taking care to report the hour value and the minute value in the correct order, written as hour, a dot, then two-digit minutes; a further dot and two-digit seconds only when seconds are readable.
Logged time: 6.04
